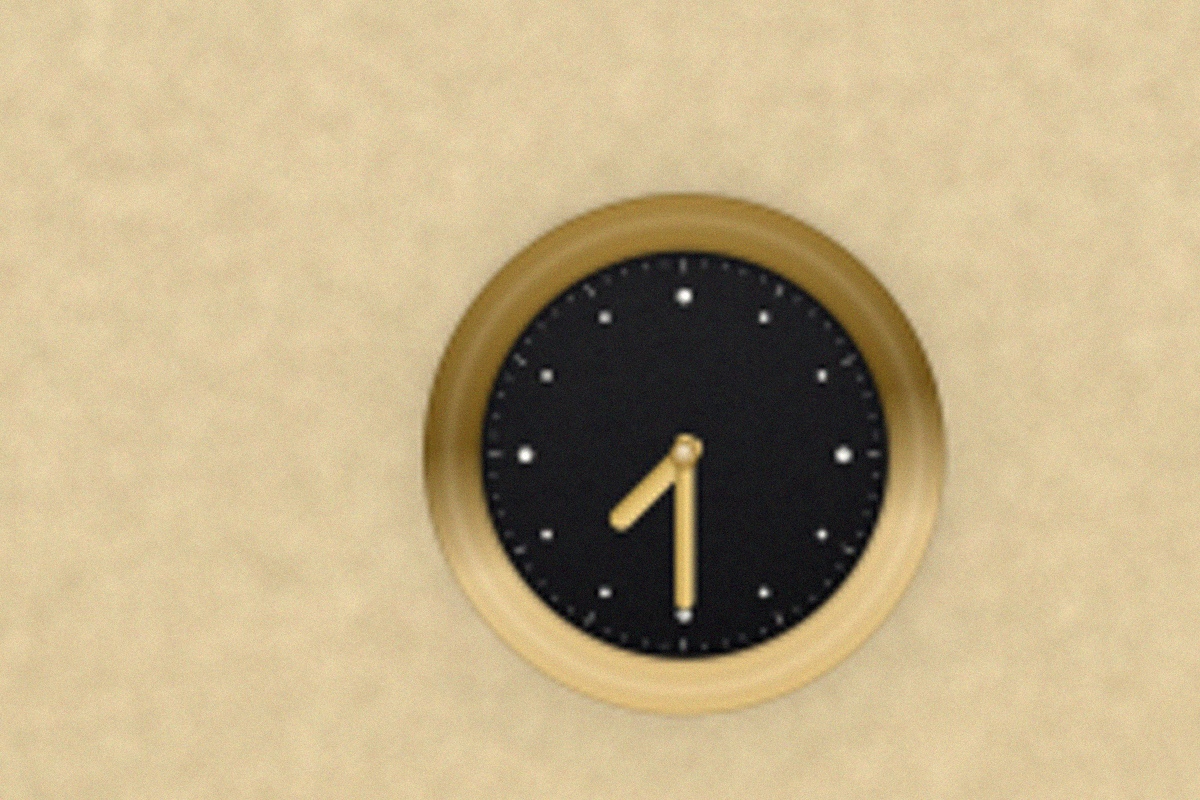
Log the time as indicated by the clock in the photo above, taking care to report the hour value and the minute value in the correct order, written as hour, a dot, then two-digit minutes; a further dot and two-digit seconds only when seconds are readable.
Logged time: 7.30
